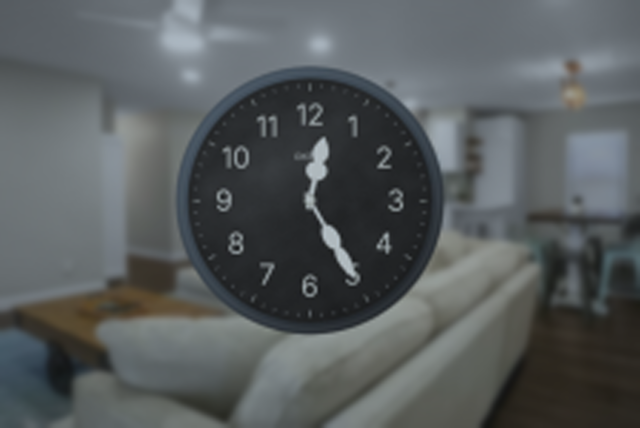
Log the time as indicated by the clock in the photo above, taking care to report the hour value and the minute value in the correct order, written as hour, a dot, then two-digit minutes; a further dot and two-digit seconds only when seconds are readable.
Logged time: 12.25
